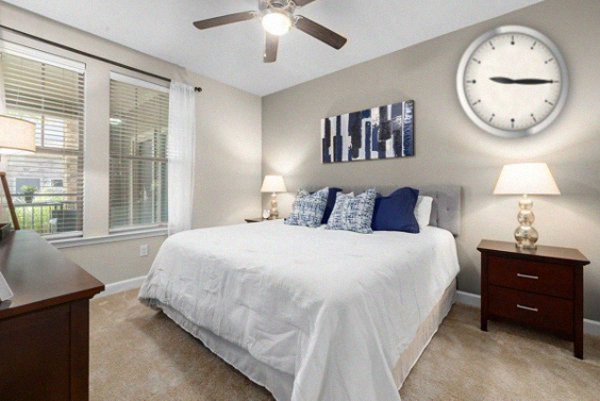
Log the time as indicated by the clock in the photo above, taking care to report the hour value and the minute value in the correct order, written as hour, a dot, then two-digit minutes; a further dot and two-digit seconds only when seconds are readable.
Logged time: 9.15
